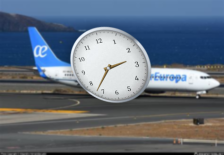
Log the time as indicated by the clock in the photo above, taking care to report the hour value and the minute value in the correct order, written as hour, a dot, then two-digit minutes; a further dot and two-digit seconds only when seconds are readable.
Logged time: 2.37
